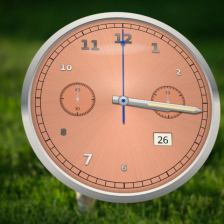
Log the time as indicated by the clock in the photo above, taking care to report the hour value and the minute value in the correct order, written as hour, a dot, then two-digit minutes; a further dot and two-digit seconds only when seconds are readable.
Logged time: 3.16
